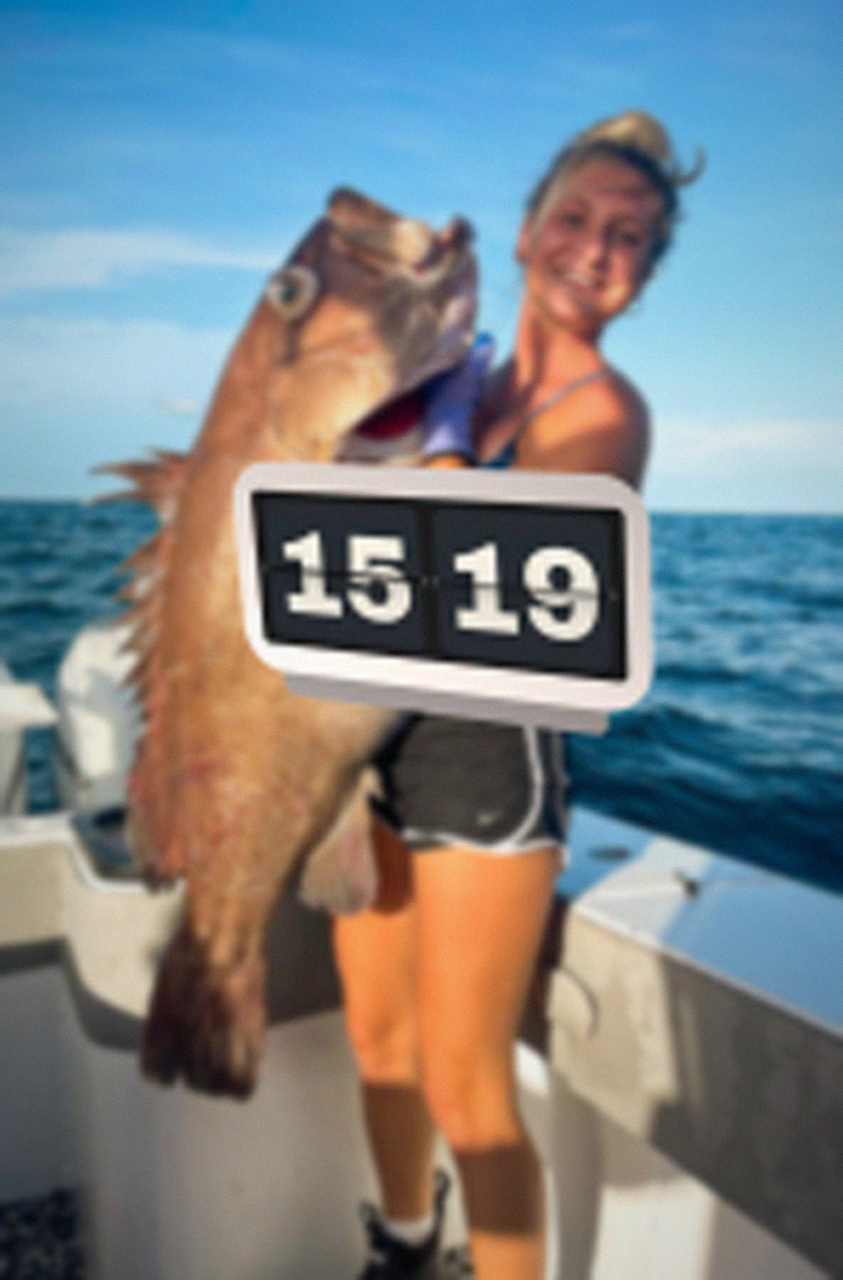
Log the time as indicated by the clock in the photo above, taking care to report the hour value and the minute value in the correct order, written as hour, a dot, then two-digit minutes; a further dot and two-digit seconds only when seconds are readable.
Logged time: 15.19
